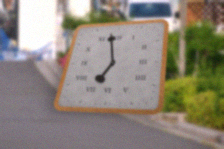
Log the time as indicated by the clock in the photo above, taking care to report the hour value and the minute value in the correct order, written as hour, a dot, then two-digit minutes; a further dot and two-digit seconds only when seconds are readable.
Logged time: 6.58
